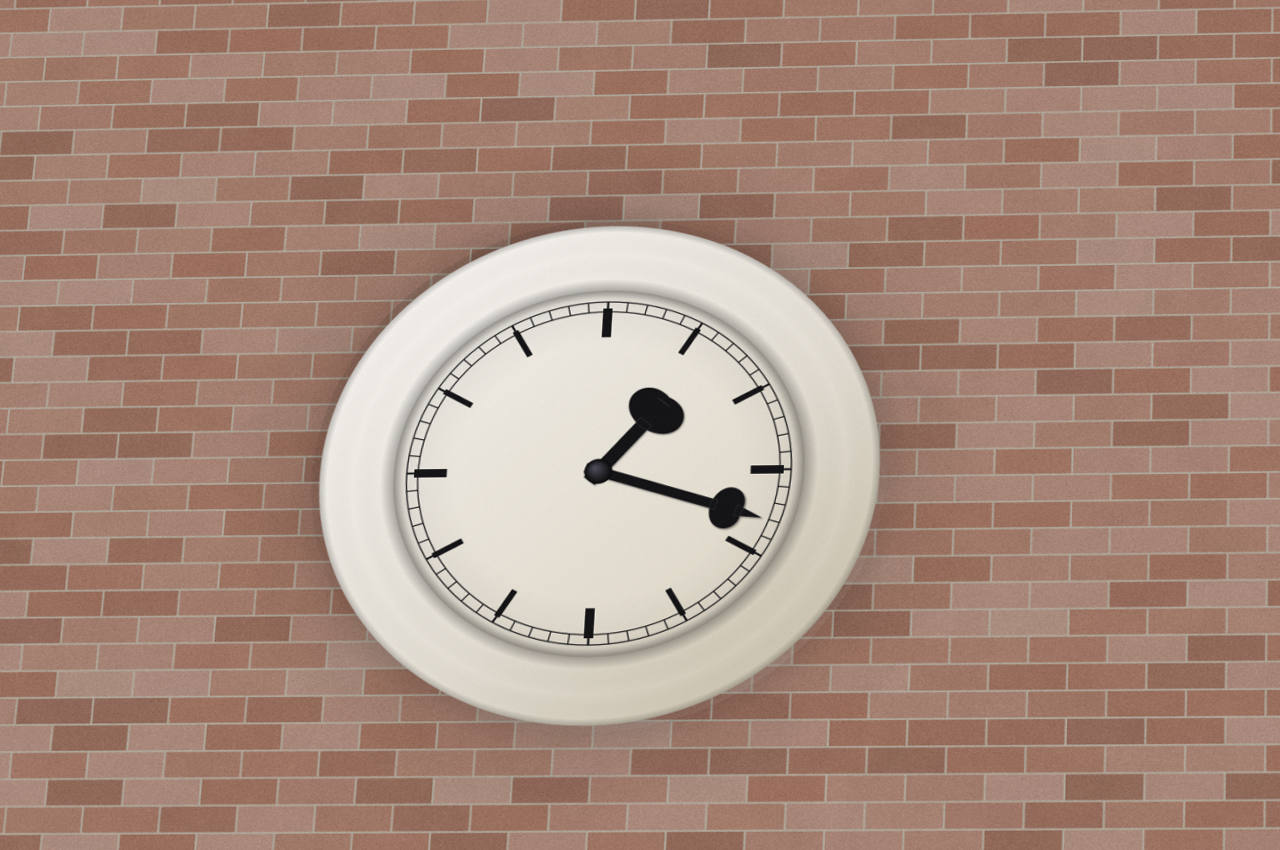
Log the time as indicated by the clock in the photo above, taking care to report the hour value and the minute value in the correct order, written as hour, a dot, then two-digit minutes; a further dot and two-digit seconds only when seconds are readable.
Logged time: 1.18
